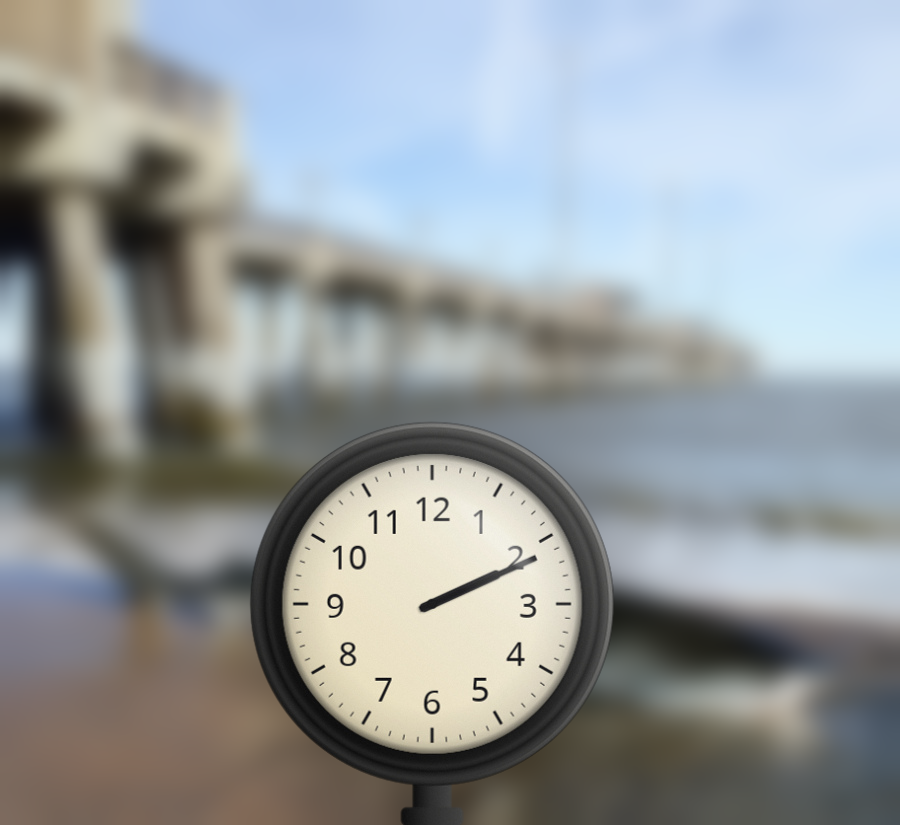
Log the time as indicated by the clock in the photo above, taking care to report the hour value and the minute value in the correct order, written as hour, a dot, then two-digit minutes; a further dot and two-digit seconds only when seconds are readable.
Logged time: 2.11
